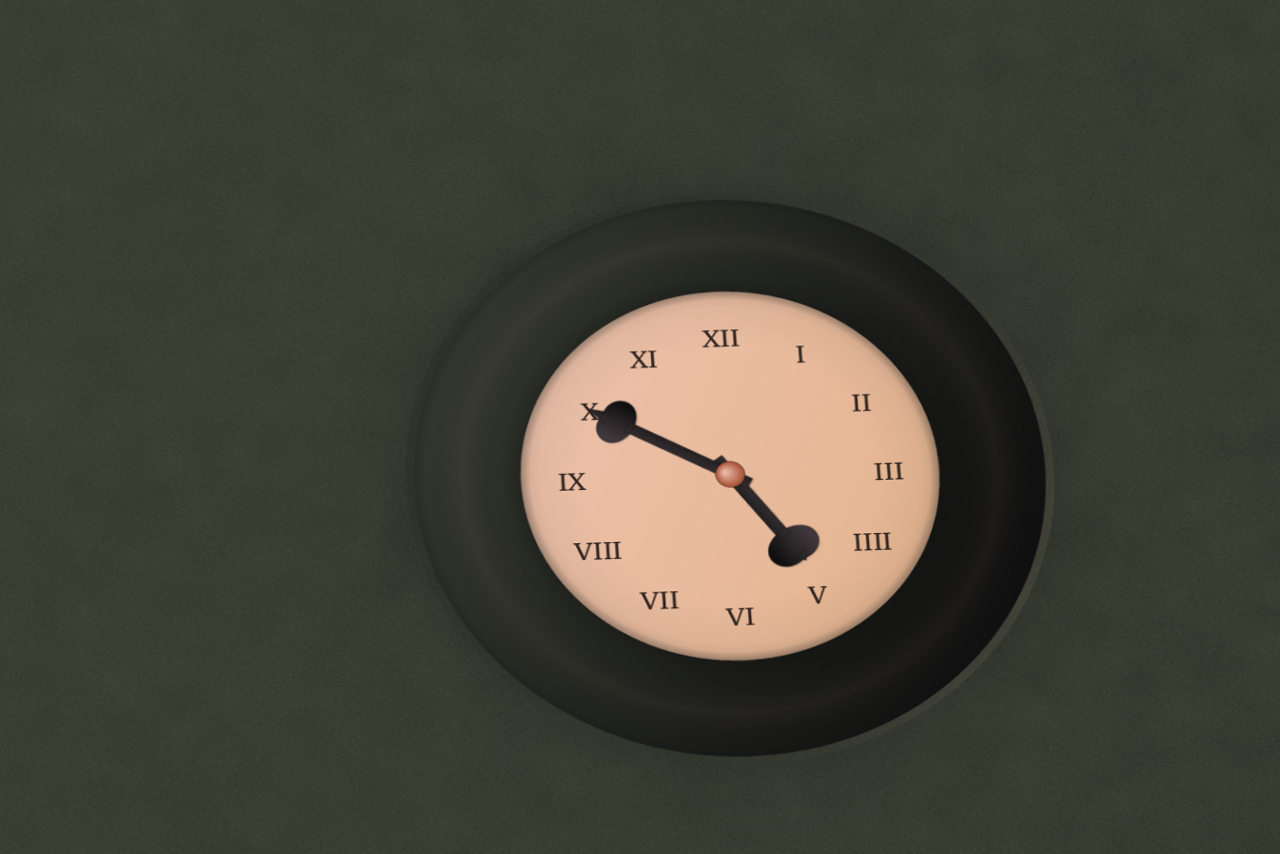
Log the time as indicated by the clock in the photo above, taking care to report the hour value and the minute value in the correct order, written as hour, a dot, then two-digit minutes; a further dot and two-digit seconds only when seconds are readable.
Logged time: 4.50
